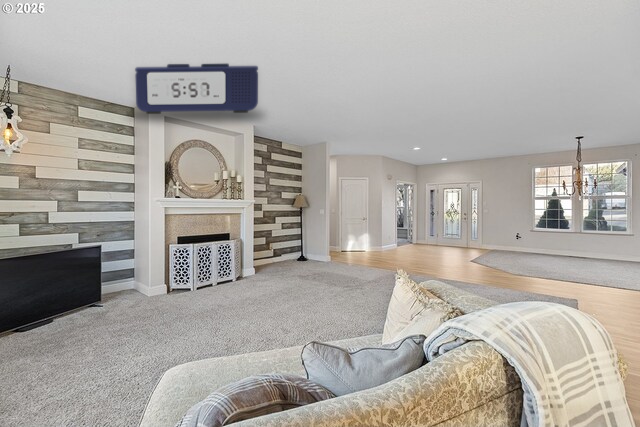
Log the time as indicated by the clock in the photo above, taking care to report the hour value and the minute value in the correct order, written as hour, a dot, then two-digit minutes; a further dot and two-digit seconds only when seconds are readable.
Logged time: 5.57
